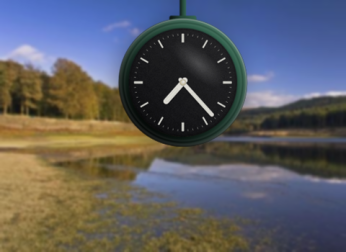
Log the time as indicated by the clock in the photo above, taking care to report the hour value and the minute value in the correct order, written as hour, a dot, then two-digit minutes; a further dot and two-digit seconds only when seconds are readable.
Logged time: 7.23
